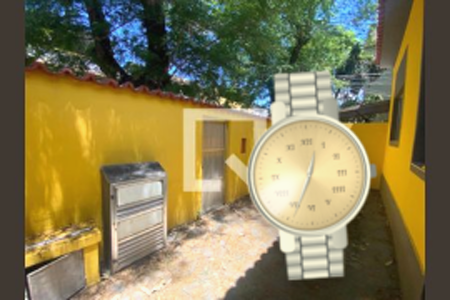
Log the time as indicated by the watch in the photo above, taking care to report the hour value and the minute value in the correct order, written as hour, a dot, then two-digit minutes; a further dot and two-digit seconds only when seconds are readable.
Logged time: 12.34
